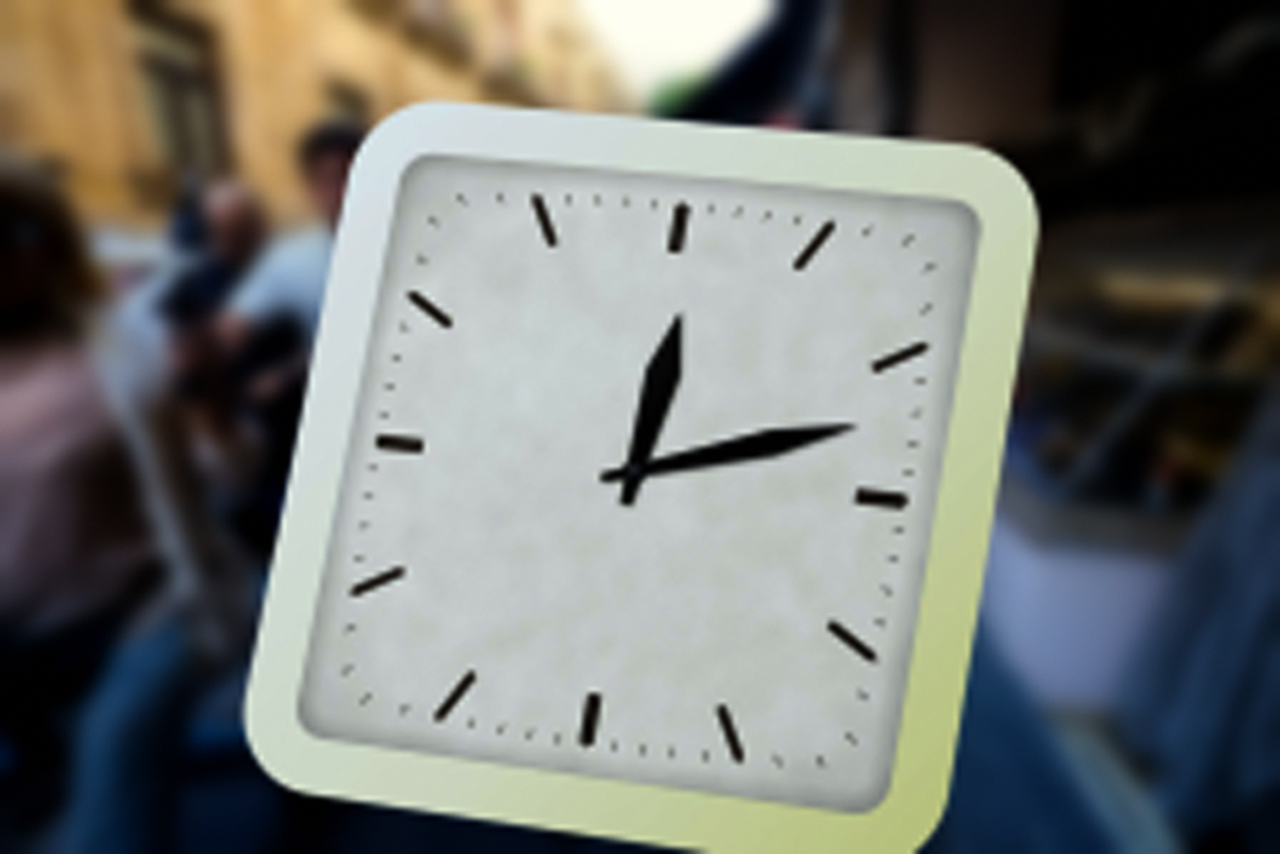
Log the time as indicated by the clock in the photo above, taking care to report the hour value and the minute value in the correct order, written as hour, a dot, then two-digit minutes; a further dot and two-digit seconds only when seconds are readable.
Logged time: 12.12
